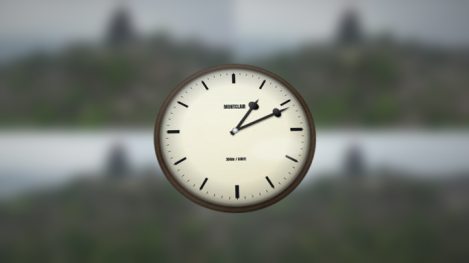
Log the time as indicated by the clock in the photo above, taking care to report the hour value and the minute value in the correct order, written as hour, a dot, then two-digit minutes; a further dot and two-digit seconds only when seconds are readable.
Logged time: 1.11
